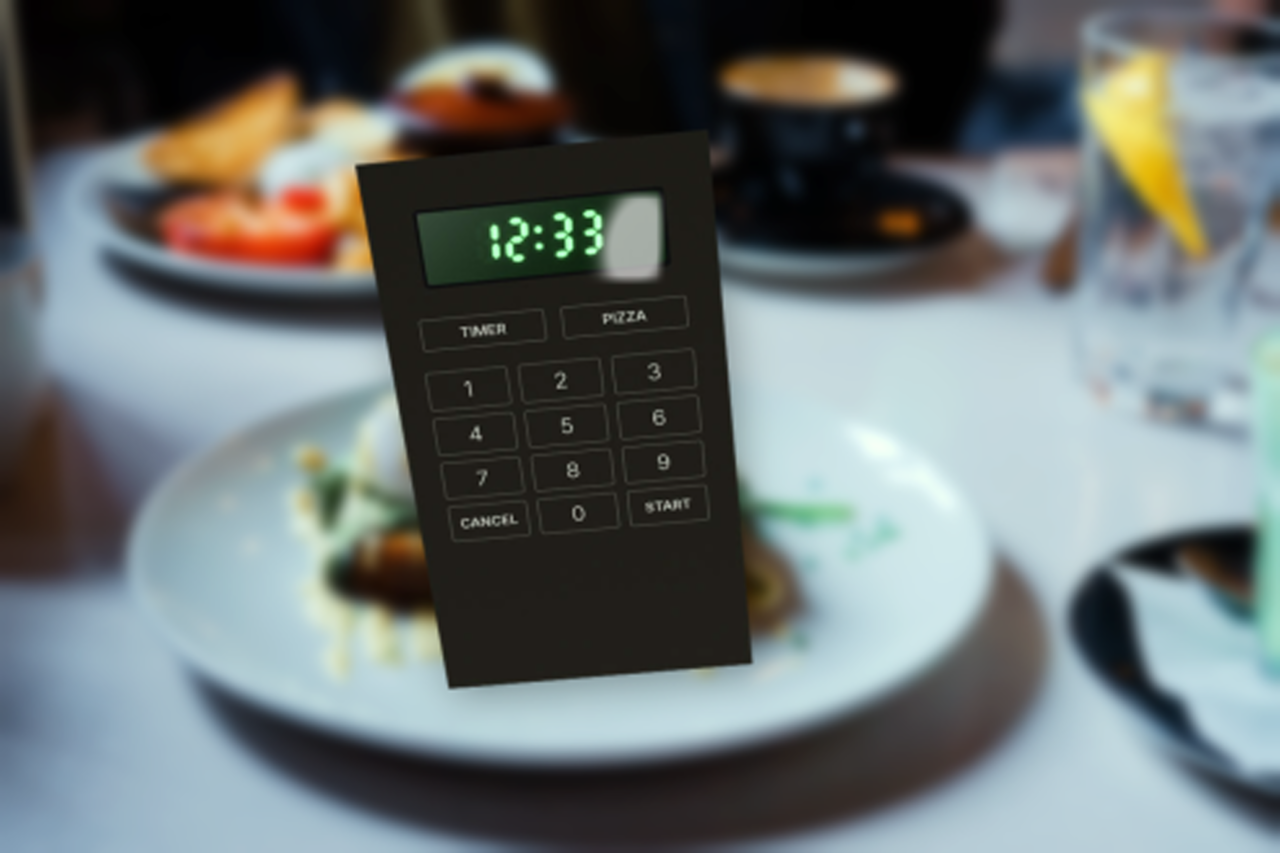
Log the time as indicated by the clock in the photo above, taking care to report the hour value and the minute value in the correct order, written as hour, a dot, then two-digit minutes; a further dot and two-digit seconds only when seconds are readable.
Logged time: 12.33
